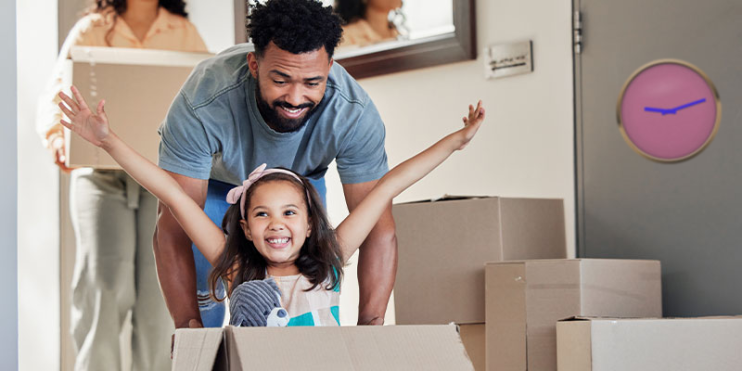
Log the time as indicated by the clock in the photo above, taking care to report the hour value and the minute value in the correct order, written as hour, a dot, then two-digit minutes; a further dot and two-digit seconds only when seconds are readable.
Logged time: 9.12
